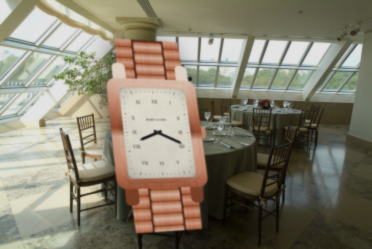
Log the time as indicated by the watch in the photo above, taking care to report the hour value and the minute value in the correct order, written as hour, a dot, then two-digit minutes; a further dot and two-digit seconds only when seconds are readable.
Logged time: 8.19
